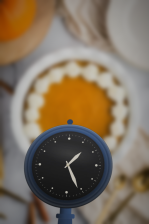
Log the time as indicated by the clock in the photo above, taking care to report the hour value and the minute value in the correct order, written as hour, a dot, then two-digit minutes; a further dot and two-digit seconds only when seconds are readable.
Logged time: 1.26
